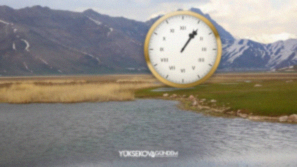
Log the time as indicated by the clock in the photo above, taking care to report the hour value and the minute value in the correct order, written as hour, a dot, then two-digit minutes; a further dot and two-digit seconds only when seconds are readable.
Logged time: 1.06
